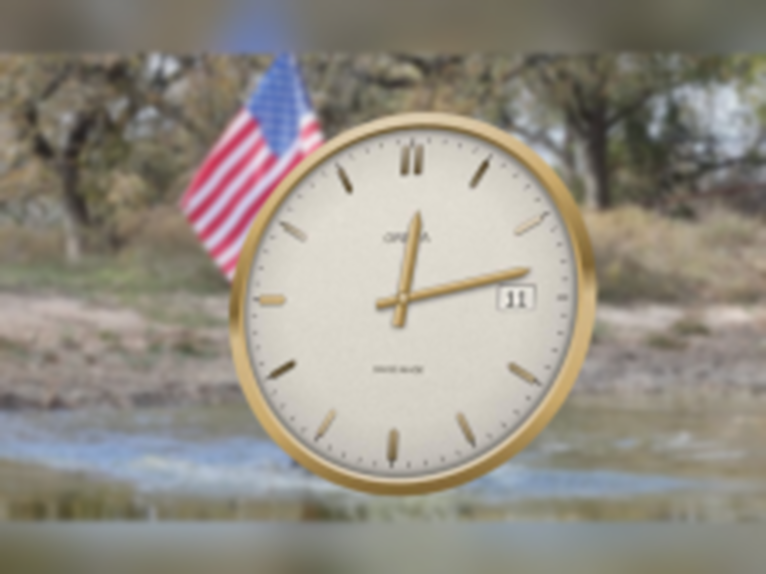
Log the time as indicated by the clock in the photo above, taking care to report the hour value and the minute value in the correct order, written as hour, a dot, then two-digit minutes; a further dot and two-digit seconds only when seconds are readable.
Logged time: 12.13
